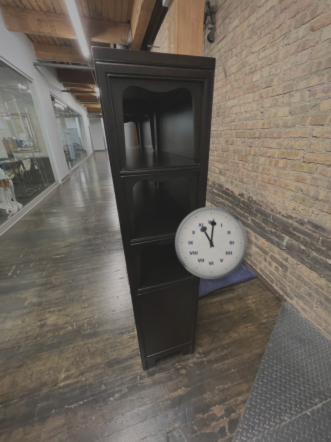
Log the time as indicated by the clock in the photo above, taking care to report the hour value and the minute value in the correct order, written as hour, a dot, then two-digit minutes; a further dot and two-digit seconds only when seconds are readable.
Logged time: 11.01
